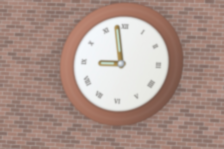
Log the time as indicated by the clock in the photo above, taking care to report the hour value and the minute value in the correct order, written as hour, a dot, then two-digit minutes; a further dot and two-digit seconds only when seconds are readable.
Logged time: 8.58
